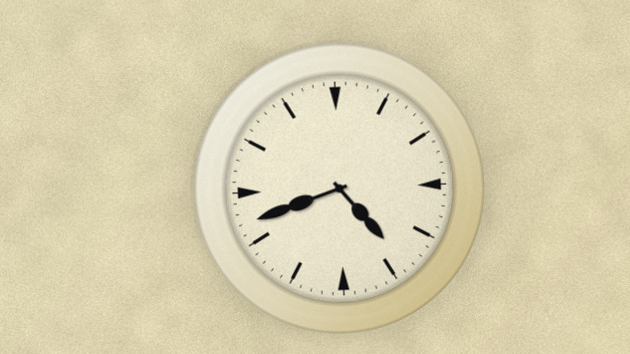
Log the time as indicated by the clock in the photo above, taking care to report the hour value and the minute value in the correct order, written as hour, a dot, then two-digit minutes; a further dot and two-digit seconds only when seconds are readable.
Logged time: 4.42
